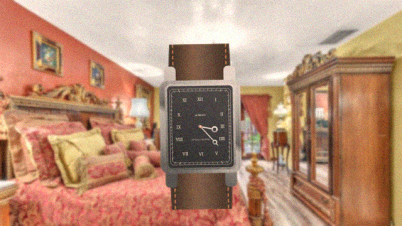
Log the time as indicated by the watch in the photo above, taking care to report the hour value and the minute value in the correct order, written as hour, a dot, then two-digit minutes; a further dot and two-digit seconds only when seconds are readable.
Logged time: 3.23
